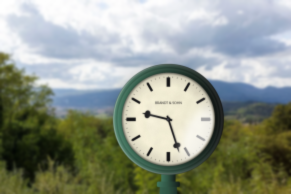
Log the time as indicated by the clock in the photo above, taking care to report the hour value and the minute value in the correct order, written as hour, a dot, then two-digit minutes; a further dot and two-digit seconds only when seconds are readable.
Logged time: 9.27
